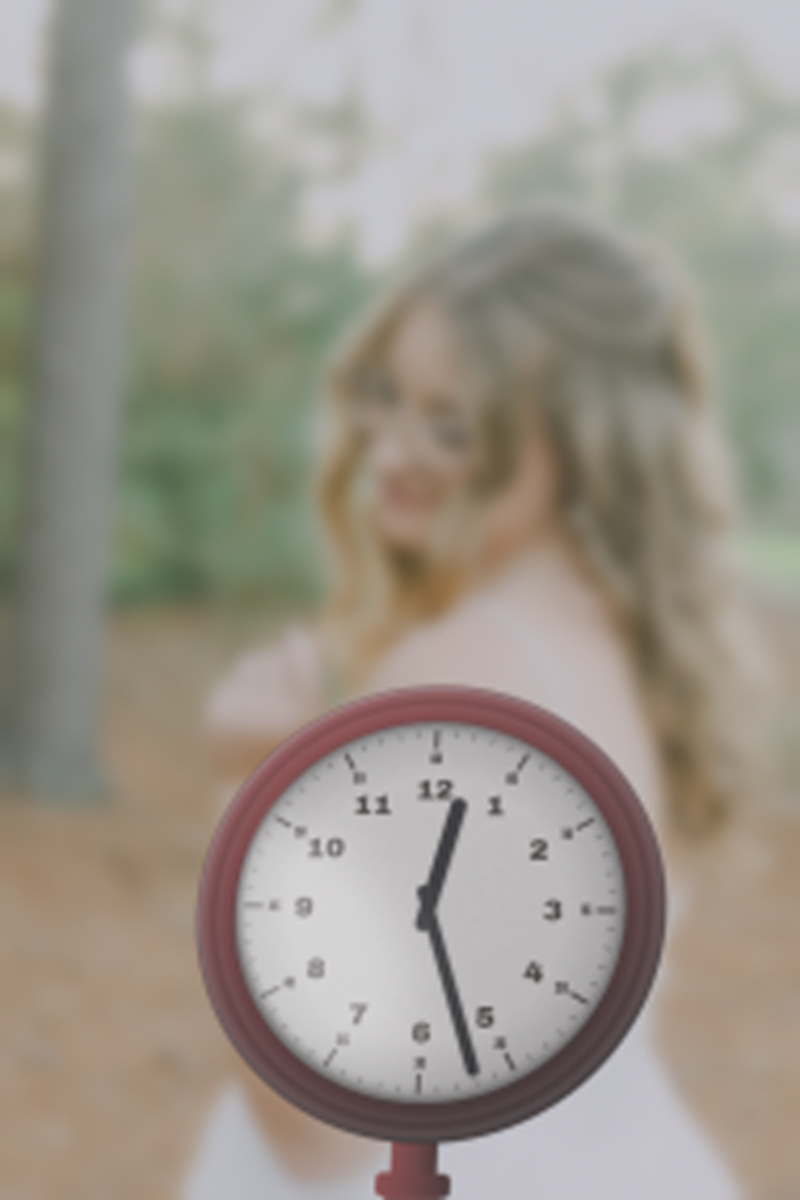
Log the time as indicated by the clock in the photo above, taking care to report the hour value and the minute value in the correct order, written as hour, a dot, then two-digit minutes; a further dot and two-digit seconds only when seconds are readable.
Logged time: 12.27
